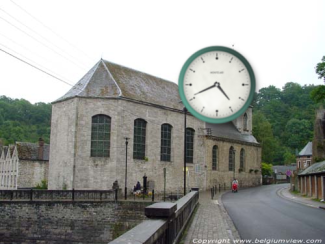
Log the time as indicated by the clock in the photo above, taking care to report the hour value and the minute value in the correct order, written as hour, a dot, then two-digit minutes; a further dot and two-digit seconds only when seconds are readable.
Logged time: 4.41
